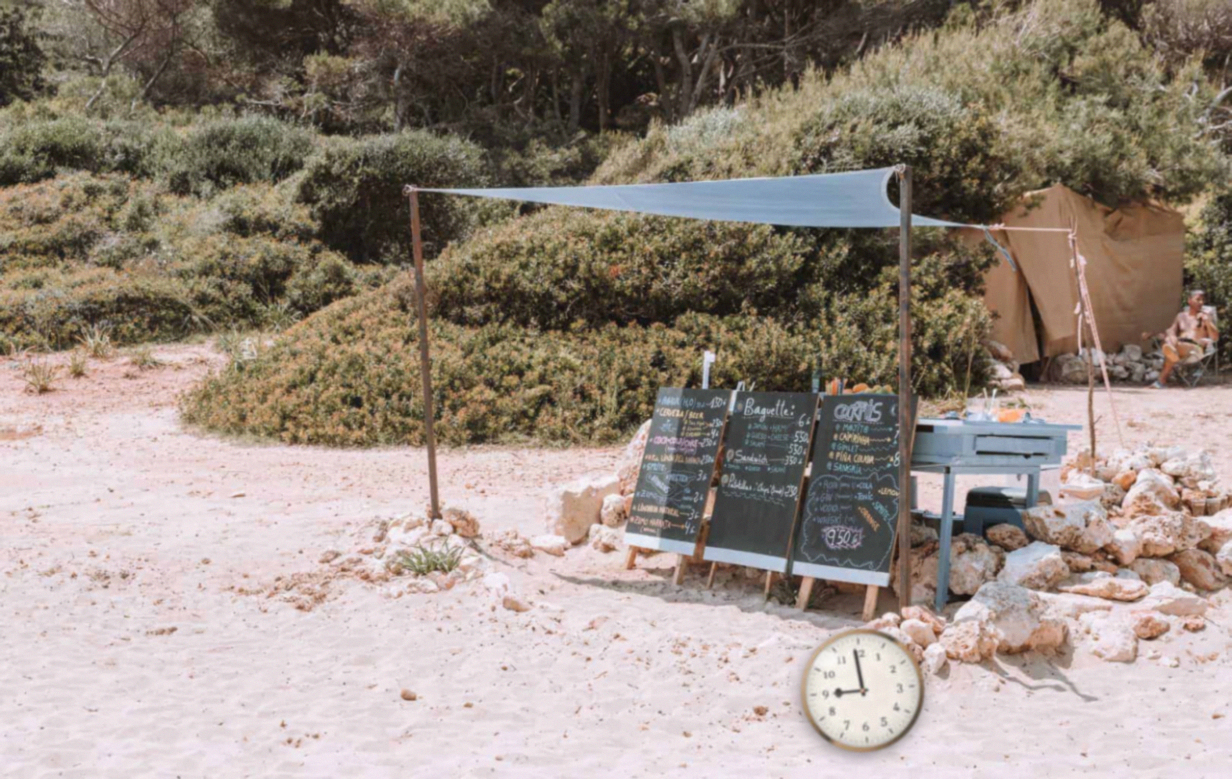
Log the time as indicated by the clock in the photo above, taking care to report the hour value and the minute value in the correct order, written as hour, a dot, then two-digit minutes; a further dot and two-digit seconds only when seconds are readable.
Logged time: 8.59
